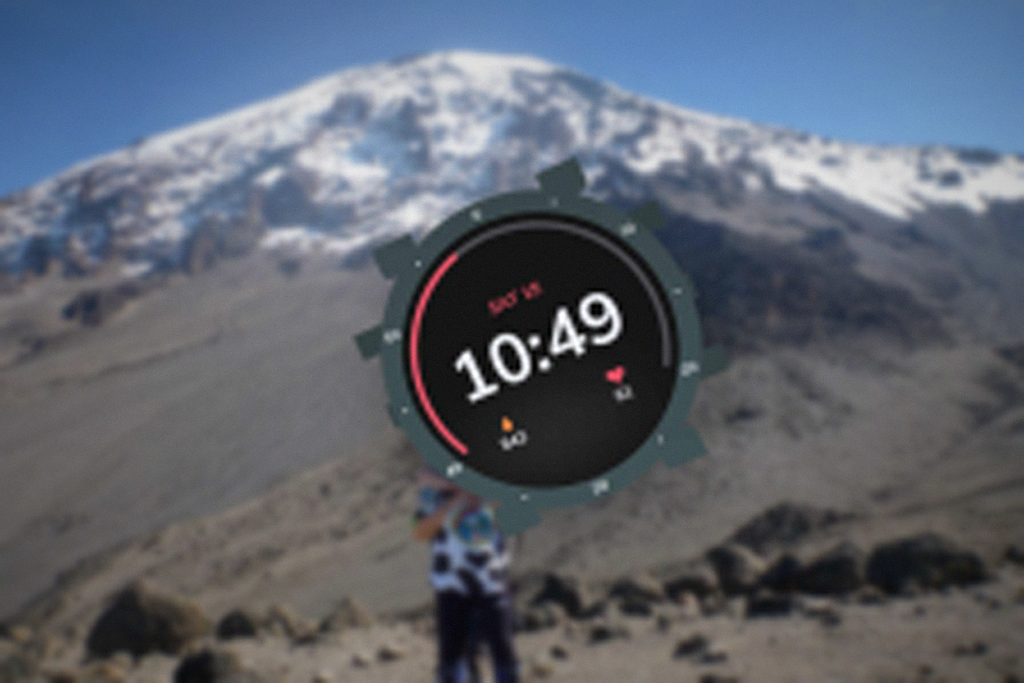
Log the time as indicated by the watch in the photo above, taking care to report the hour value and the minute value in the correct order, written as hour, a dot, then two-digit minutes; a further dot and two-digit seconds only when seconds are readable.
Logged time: 10.49
